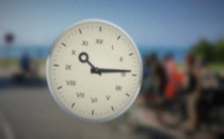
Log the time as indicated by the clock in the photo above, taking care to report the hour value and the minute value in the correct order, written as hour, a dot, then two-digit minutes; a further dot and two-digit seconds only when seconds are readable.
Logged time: 10.14
